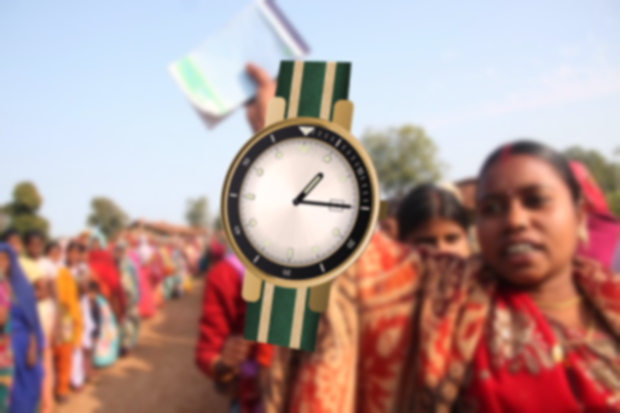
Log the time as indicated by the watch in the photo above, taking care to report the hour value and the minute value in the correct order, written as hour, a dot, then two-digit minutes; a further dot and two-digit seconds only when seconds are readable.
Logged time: 1.15
